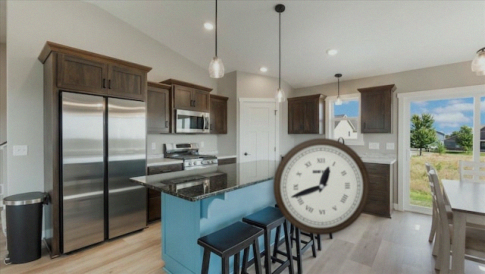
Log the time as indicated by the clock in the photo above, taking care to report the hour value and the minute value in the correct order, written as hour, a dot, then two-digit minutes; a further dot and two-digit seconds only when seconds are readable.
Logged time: 12.42
